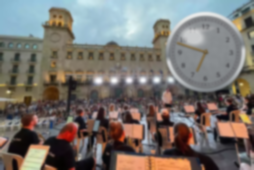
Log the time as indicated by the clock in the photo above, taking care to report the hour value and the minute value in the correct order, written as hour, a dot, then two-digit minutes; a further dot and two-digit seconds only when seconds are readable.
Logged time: 6.48
